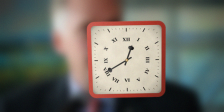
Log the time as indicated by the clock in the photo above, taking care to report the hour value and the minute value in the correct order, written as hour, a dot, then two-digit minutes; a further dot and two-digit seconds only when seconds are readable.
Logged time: 12.40
